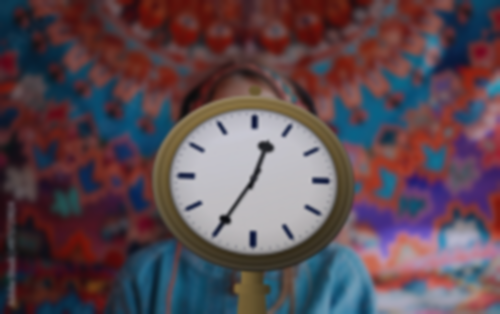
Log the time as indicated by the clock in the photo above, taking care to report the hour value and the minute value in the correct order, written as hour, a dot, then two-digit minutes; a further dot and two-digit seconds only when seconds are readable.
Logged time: 12.35
